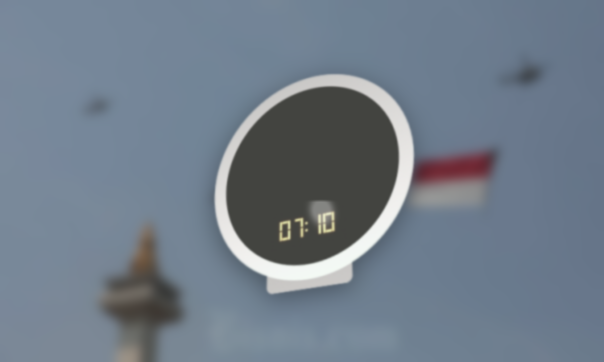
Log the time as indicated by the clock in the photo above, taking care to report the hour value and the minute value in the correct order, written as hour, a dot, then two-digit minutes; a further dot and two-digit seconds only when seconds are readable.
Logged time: 7.10
